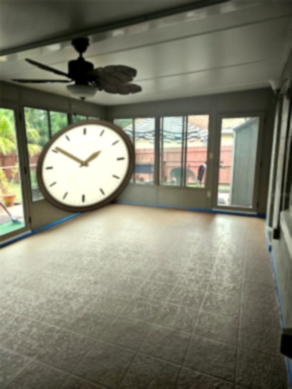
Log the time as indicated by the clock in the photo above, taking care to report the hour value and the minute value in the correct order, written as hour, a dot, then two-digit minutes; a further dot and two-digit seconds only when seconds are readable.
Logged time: 1.51
